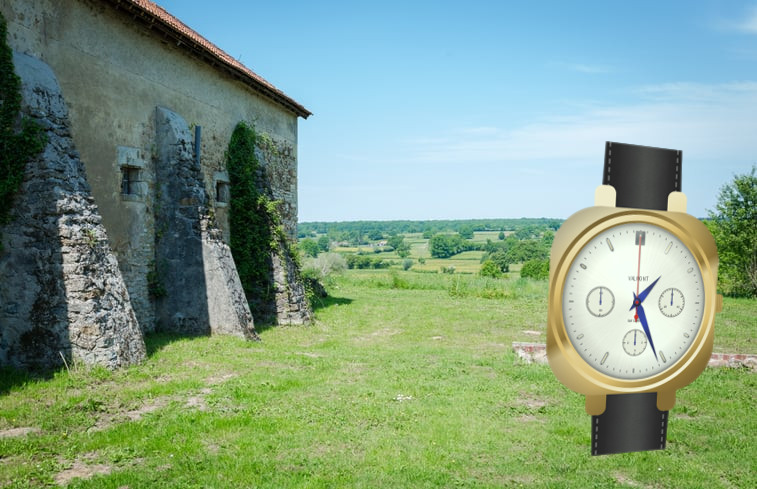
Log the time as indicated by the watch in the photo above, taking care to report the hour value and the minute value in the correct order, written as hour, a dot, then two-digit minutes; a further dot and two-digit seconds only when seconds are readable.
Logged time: 1.26
